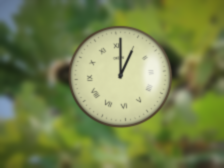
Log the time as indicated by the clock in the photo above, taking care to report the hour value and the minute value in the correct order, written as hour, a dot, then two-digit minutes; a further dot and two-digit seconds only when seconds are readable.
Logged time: 1.01
